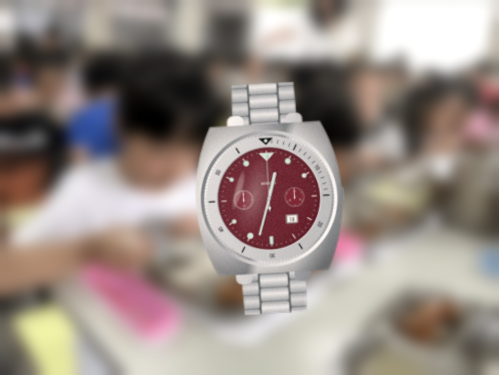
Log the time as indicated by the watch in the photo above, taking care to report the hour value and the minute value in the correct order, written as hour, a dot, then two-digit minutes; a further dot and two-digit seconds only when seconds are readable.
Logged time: 12.33
